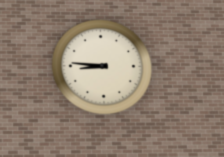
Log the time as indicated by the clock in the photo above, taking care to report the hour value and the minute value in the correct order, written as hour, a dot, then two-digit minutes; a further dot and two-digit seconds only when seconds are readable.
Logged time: 8.46
